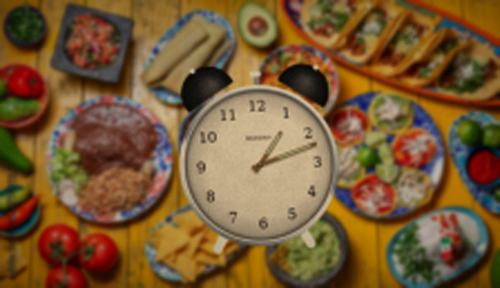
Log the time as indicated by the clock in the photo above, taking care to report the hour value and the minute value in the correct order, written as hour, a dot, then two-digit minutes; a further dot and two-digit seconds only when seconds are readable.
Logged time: 1.12
